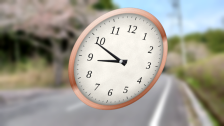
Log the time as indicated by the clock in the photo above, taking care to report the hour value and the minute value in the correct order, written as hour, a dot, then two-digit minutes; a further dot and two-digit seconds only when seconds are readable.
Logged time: 8.49
